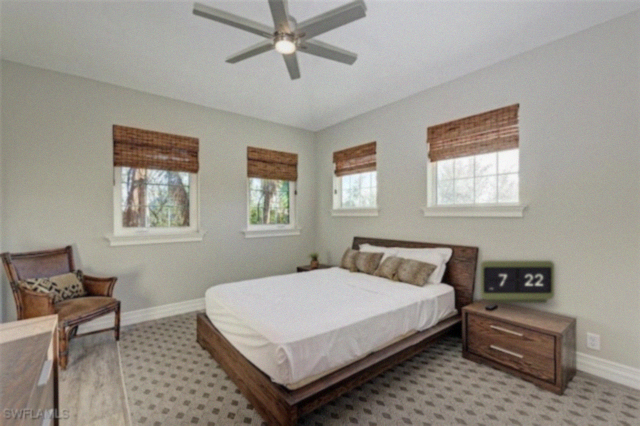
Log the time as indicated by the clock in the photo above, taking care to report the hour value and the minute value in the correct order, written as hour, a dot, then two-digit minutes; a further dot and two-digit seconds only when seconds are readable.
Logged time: 7.22
